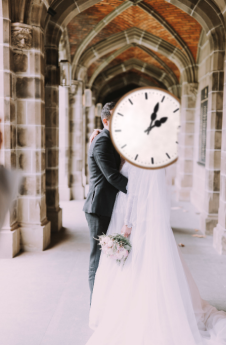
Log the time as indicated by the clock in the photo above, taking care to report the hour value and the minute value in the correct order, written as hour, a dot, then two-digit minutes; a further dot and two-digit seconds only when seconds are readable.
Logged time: 2.04
